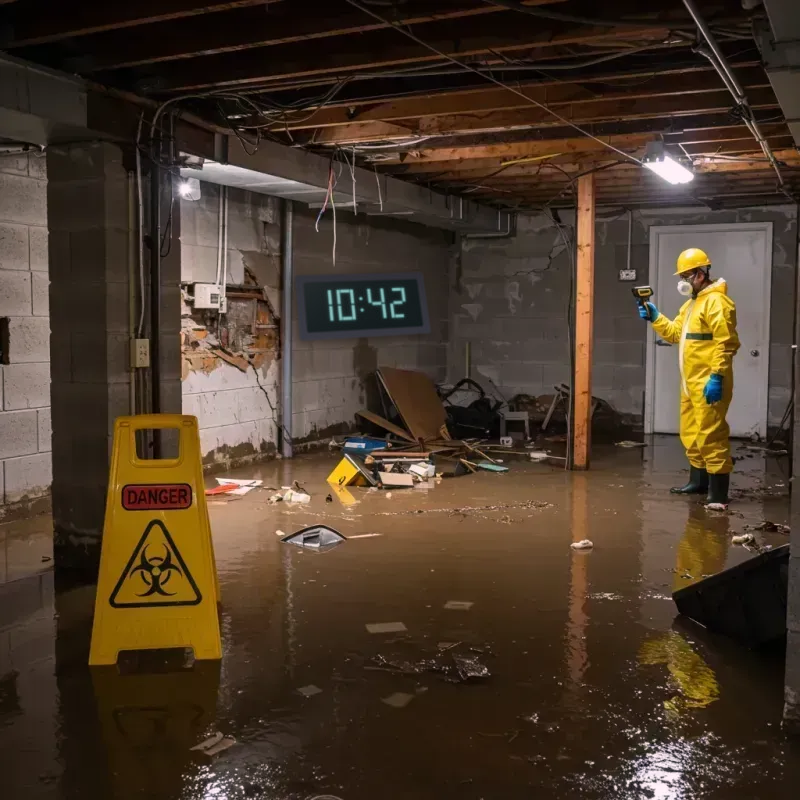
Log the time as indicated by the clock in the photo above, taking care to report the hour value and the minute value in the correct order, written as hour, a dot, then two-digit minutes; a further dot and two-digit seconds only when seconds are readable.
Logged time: 10.42
